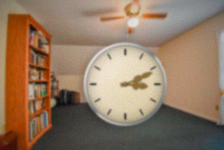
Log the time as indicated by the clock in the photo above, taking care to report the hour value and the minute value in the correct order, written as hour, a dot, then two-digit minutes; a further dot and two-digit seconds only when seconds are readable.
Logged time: 3.11
